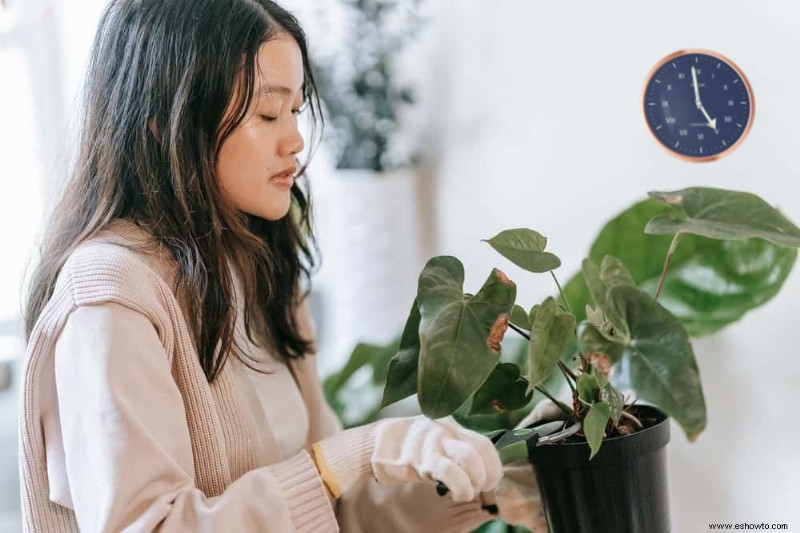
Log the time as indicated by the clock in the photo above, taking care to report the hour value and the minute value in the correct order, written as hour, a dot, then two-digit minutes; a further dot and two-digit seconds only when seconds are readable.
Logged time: 4.59
